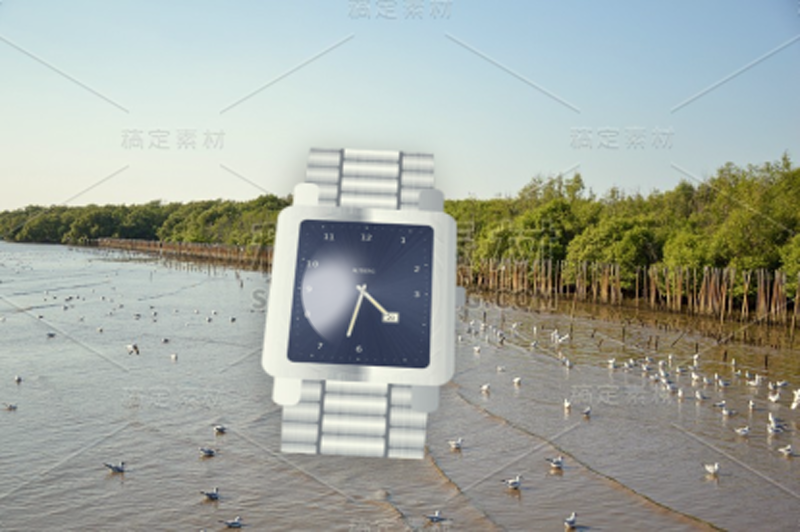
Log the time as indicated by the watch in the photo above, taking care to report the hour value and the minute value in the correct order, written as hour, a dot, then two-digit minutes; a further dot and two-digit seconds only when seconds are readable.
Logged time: 4.32
